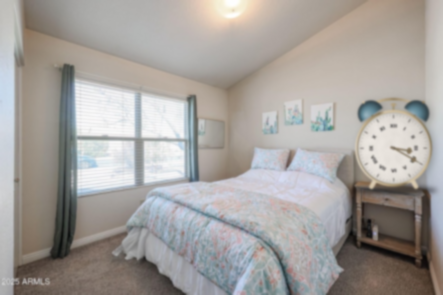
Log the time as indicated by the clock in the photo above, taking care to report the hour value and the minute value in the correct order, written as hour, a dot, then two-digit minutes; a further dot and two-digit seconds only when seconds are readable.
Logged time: 3.20
